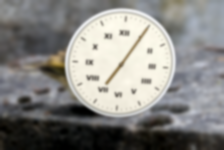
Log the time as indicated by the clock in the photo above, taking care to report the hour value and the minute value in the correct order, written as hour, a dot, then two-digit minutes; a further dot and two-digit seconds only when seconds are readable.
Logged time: 7.05
